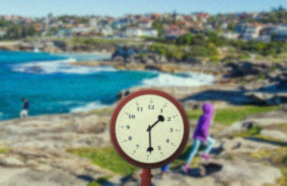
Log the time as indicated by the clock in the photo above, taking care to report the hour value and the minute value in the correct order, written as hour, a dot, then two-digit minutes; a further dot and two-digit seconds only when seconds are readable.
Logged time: 1.29
